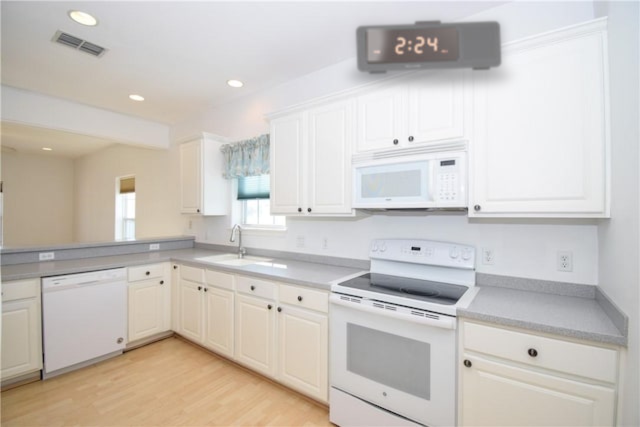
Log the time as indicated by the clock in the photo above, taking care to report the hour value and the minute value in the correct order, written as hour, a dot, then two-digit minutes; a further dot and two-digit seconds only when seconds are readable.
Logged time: 2.24
